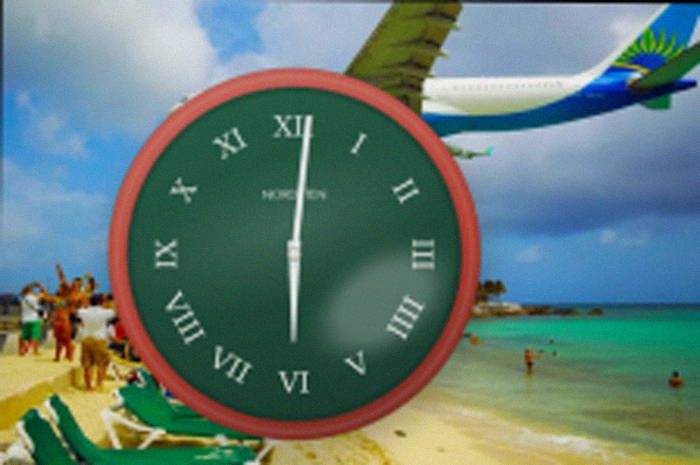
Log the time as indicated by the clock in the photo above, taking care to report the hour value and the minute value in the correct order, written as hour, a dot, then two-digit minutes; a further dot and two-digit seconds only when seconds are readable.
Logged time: 6.01
